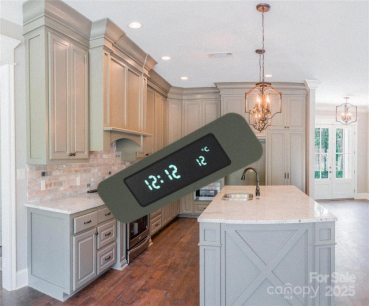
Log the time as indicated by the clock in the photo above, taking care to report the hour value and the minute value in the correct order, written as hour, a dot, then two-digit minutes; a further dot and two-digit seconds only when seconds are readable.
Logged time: 12.12
